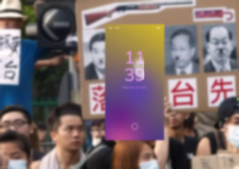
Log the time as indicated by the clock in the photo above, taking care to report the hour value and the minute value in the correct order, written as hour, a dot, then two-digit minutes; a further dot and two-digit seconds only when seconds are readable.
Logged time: 11.39
